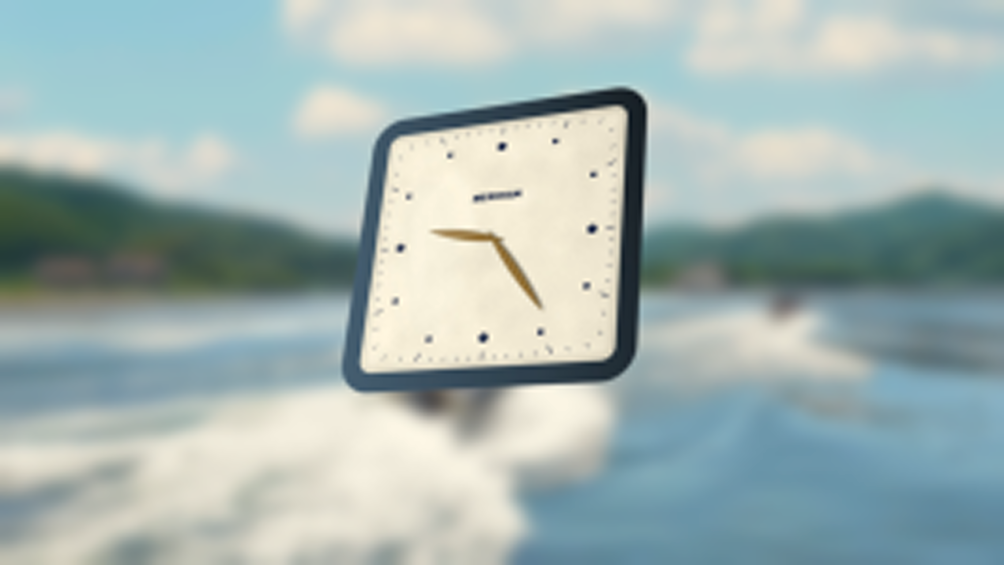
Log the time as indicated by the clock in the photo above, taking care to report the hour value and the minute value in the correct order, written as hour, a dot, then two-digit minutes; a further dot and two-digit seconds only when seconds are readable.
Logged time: 9.24
